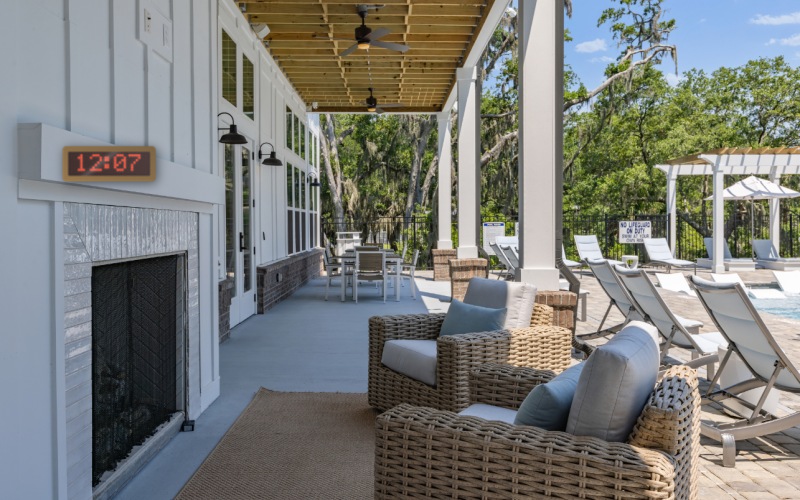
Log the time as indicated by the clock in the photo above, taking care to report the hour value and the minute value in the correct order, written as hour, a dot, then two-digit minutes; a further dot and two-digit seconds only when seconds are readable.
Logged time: 12.07
